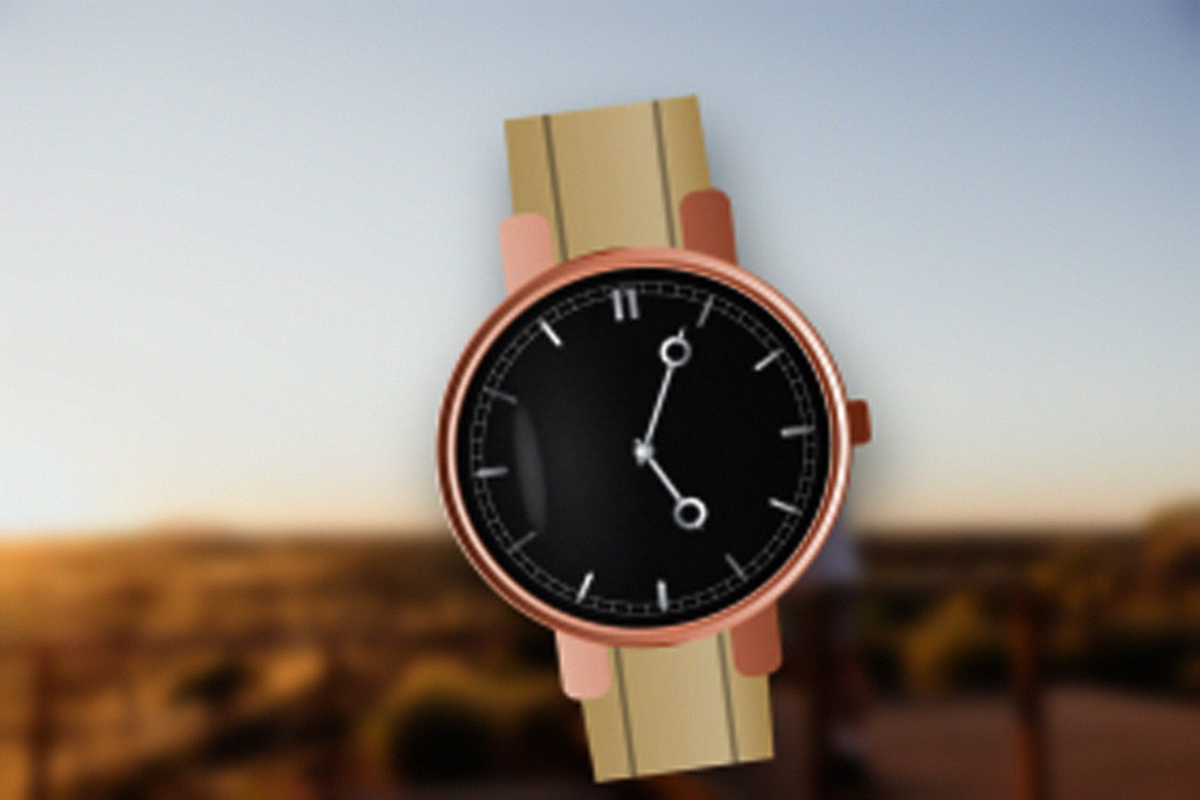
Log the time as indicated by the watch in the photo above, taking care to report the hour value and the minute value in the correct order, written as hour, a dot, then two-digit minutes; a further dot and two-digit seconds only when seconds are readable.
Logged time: 5.04
